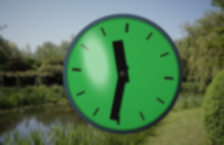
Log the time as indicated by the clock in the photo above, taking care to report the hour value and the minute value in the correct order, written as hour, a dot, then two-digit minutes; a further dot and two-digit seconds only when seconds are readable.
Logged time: 11.31
